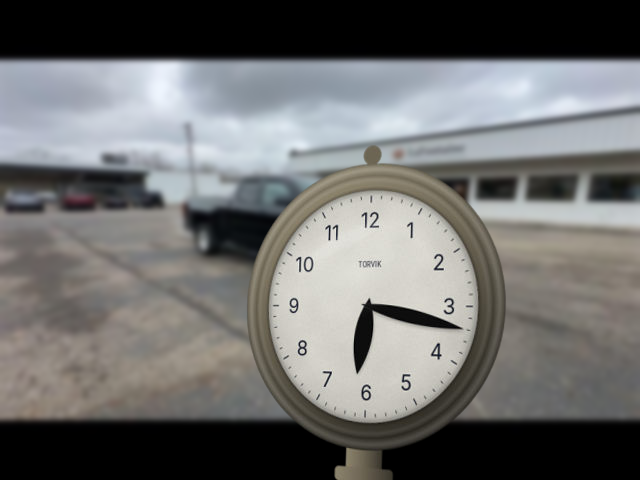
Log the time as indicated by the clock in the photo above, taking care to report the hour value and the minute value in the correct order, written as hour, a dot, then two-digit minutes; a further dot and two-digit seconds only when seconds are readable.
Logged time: 6.17
